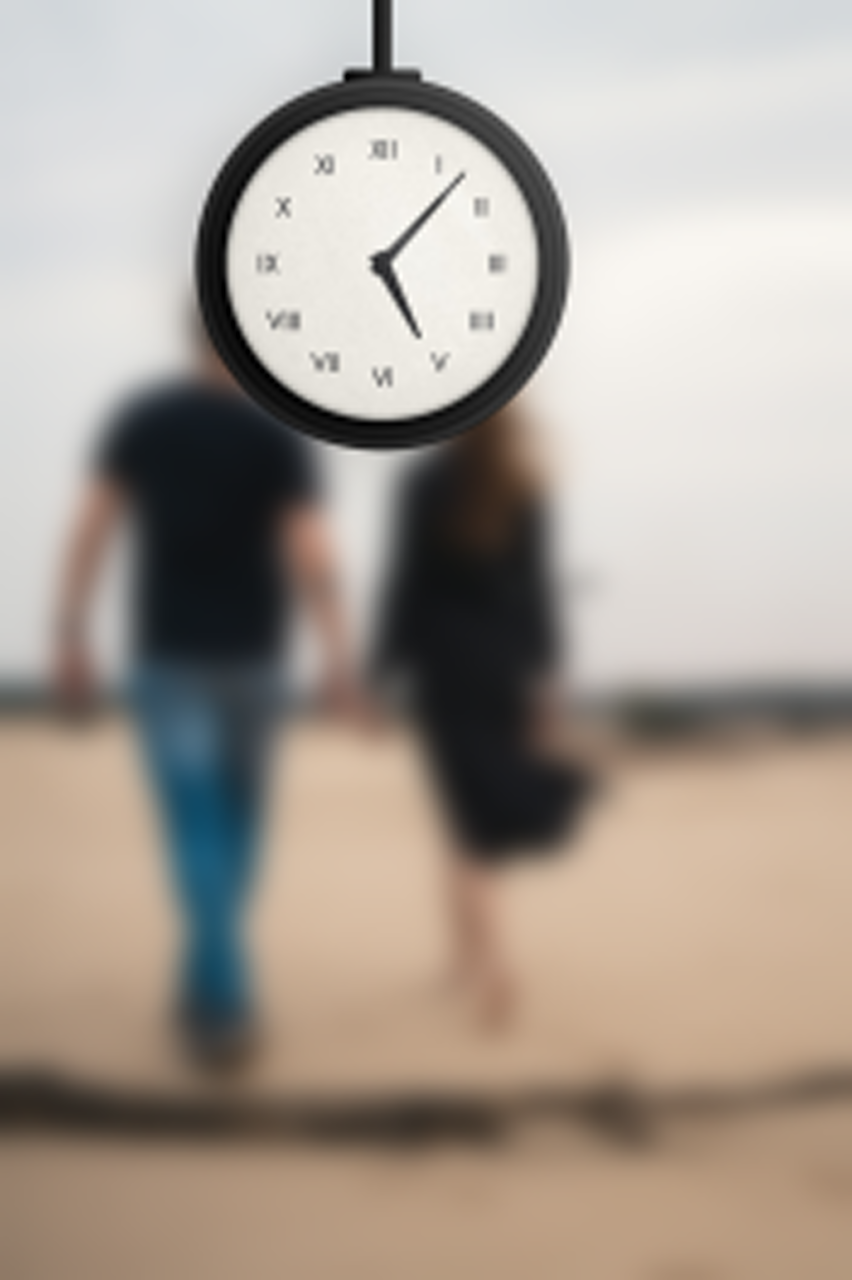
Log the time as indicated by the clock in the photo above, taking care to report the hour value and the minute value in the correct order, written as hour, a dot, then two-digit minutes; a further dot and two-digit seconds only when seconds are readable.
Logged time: 5.07
